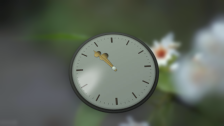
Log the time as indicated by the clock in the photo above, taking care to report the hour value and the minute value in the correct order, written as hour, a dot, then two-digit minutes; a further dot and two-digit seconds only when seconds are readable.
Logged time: 10.53
